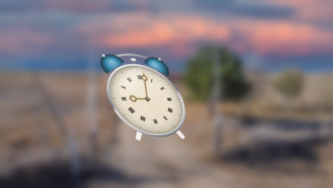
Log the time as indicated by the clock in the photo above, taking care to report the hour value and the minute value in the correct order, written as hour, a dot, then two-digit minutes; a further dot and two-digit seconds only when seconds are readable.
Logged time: 9.02
